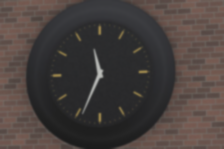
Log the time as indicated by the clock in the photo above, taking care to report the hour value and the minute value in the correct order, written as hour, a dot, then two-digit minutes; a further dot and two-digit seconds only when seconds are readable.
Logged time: 11.34
